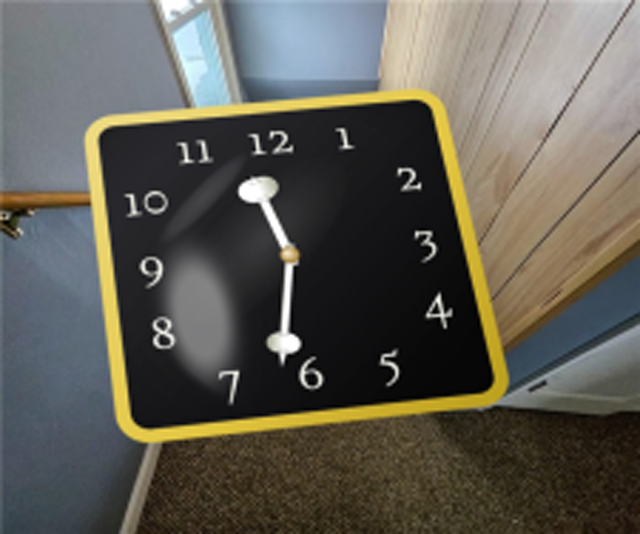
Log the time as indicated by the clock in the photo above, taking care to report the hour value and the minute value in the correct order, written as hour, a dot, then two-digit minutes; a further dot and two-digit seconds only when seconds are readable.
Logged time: 11.32
